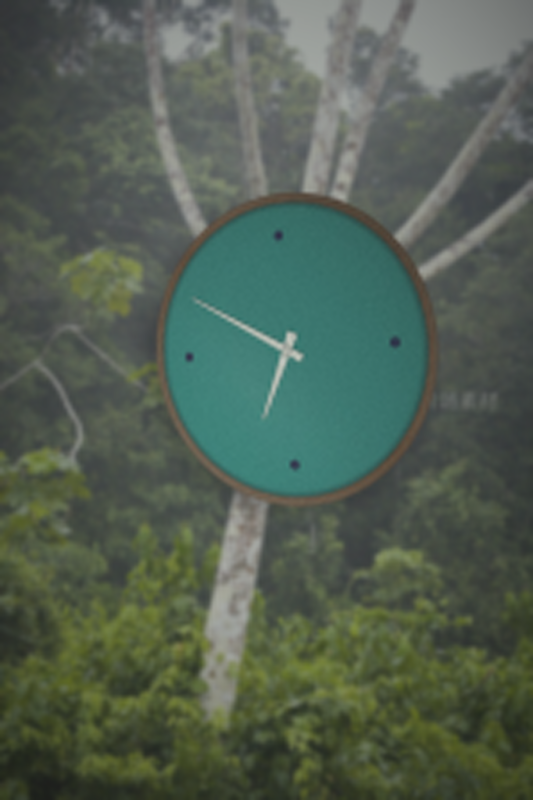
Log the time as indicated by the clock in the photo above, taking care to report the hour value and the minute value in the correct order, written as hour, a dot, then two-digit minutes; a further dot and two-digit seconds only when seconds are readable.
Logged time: 6.50
